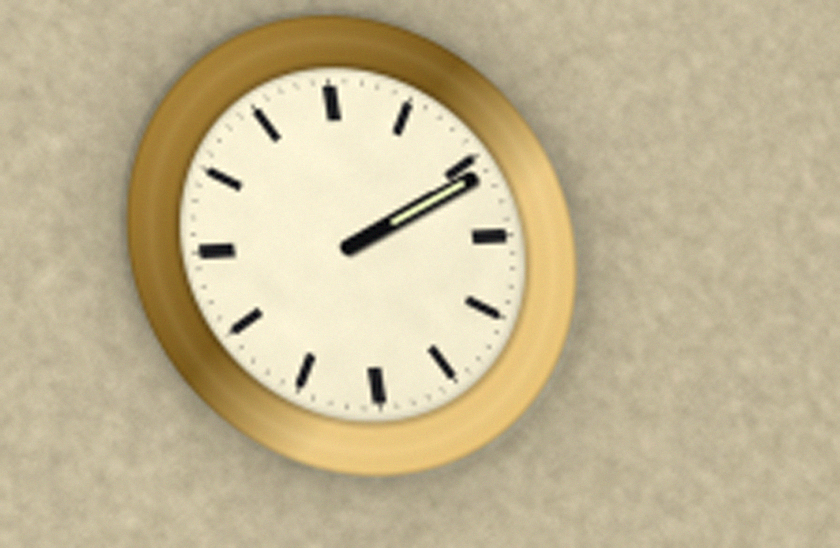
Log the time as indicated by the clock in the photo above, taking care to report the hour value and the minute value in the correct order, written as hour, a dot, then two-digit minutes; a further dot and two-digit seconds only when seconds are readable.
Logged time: 2.11
